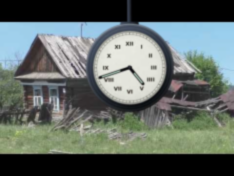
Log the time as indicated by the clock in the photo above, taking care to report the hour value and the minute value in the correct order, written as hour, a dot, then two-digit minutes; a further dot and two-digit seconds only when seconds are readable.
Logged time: 4.42
